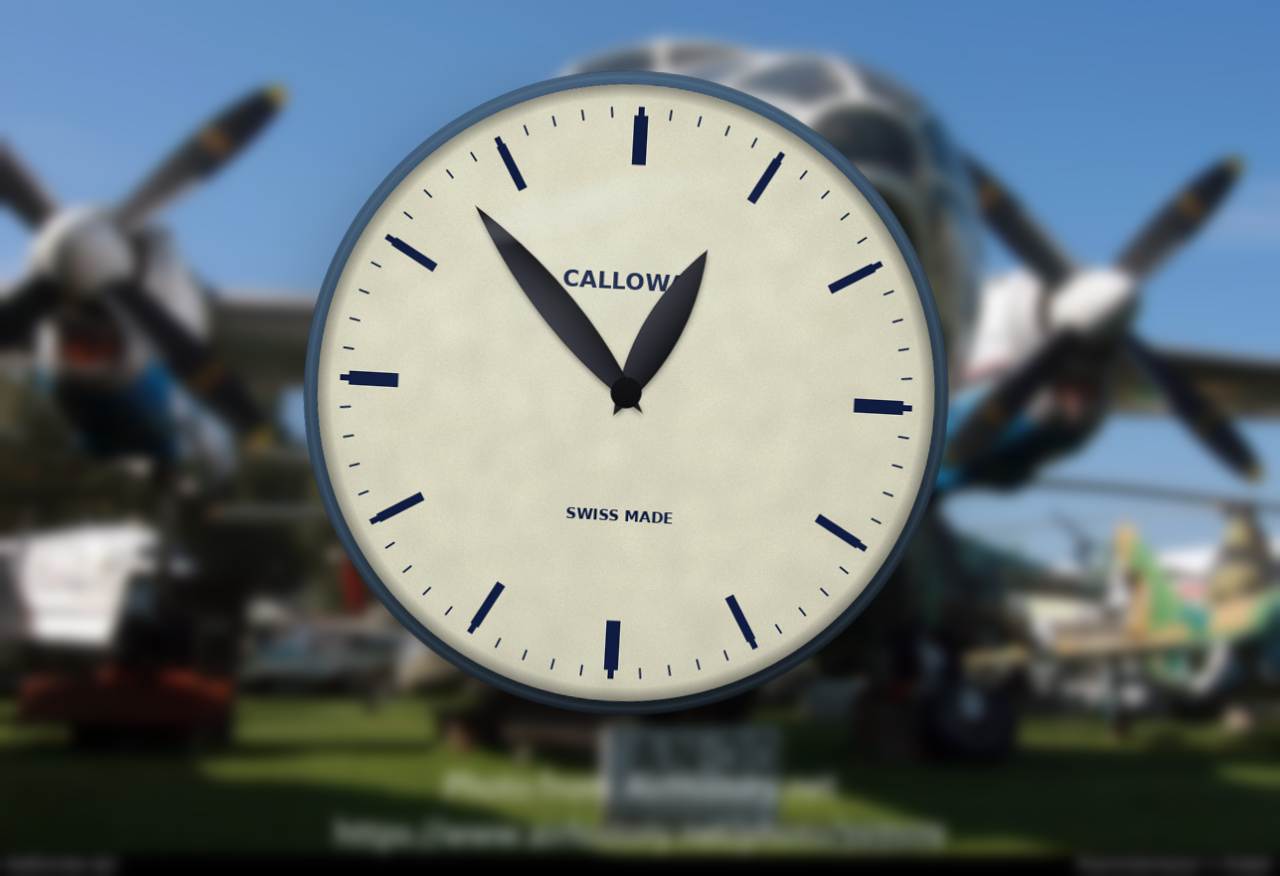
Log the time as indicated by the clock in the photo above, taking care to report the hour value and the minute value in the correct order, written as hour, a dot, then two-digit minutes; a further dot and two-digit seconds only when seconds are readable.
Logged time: 12.53
